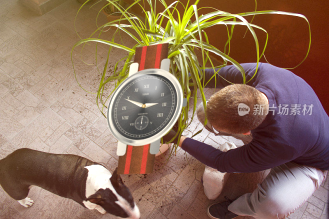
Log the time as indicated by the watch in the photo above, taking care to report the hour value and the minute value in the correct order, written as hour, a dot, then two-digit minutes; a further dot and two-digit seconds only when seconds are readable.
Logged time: 2.49
